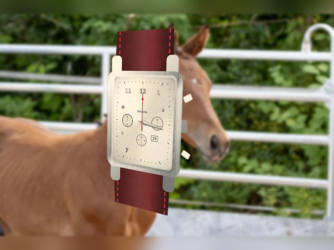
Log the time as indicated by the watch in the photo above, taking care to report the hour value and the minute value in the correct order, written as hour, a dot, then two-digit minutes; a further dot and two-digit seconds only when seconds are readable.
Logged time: 3.17
